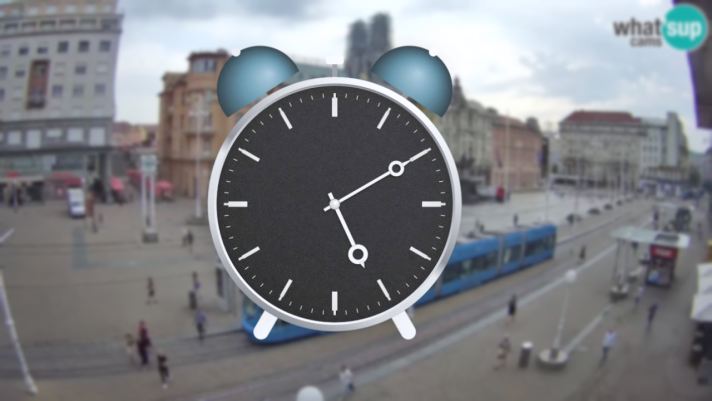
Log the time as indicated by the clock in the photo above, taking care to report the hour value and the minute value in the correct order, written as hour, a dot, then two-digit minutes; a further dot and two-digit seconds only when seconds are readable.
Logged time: 5.10
